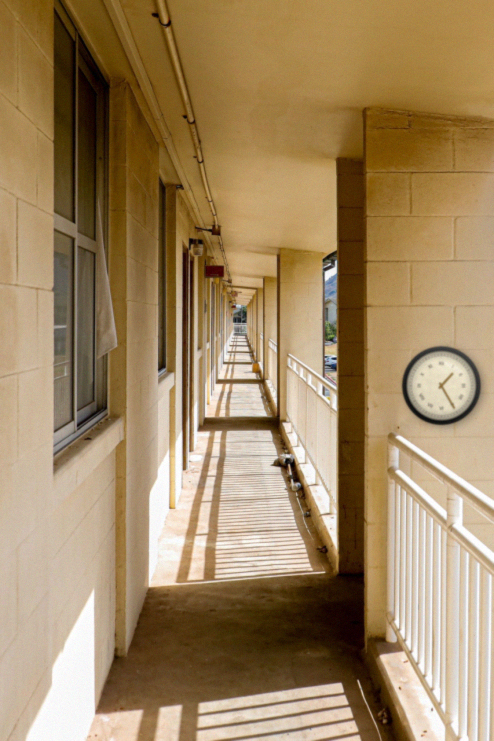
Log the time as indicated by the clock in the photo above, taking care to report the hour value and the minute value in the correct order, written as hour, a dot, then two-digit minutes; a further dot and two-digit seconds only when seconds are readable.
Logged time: 1.25
